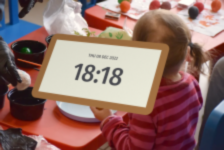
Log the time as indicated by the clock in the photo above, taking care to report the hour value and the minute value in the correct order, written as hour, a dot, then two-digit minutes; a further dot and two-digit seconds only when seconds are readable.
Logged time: 18.18
